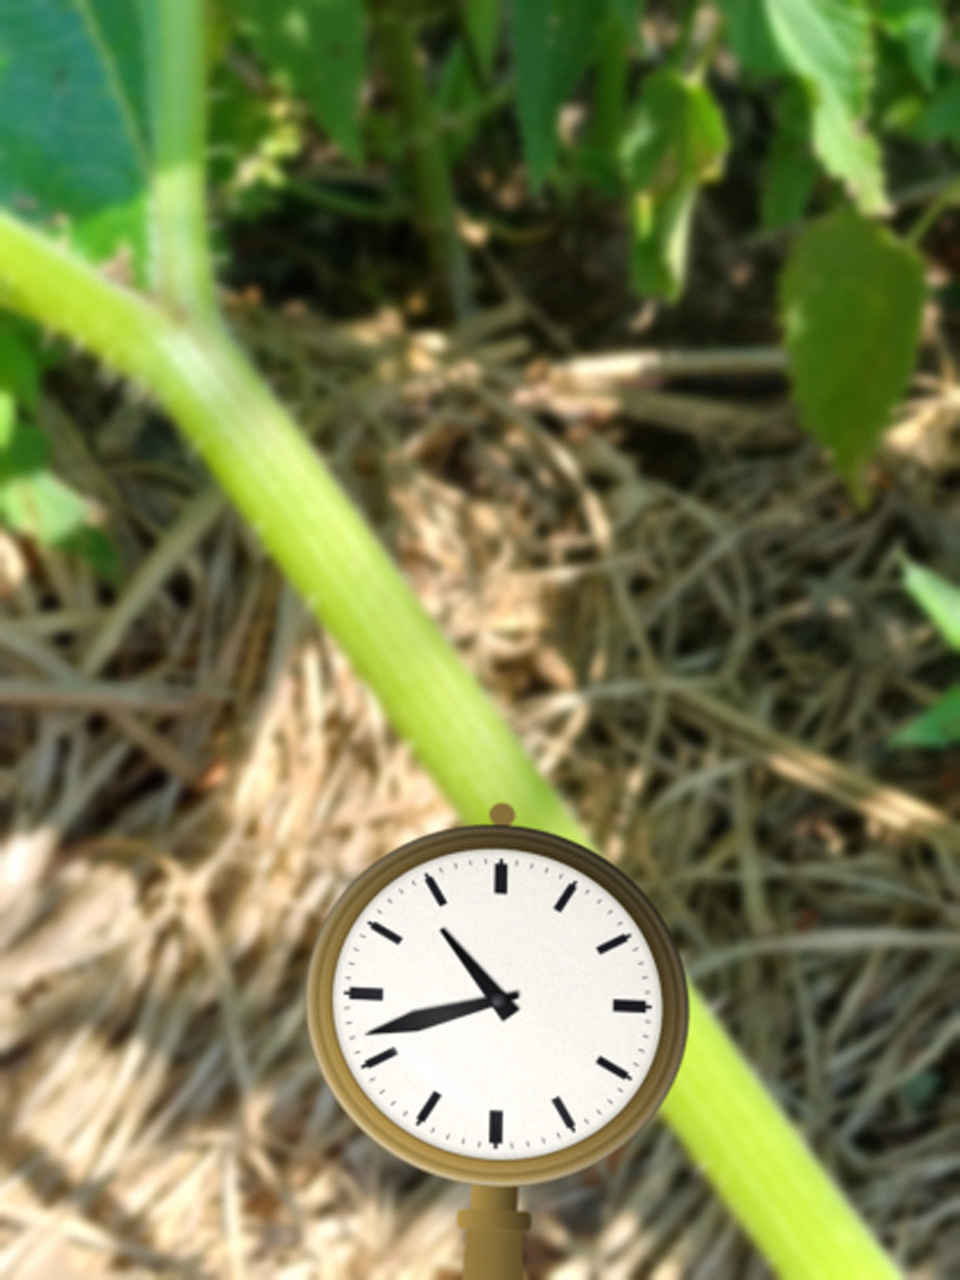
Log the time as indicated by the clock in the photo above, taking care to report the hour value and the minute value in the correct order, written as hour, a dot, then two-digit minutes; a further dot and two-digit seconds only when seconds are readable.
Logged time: 10.42
